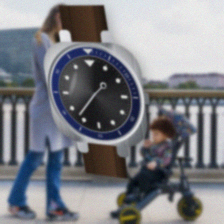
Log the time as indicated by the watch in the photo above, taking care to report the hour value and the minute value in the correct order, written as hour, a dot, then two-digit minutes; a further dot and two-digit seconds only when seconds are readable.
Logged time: 1.37
